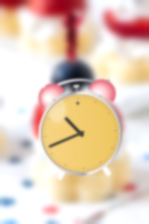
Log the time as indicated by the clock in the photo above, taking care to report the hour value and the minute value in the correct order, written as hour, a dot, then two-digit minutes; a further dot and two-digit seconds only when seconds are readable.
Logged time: 10.42
